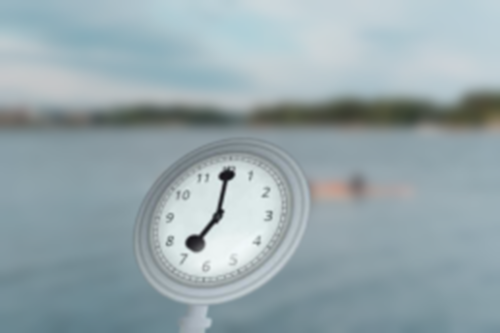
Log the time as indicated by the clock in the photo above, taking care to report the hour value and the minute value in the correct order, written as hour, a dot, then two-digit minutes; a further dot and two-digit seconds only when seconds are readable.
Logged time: 7.00
